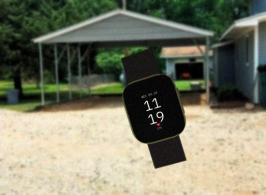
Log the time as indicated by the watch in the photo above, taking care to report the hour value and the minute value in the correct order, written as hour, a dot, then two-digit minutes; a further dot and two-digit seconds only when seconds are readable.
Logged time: 11.19
